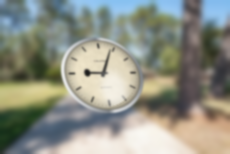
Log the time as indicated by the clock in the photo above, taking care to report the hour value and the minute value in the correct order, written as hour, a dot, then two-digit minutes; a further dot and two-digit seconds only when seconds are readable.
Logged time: 9.04
